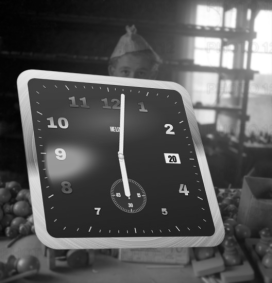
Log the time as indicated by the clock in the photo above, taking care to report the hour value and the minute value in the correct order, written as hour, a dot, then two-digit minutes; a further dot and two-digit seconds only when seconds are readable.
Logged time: 6.02
